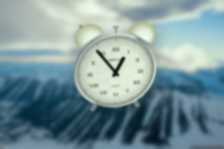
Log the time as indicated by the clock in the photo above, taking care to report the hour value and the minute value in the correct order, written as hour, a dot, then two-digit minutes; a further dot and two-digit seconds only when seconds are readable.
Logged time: 12.54
